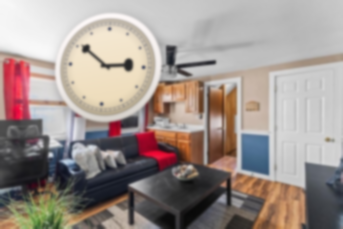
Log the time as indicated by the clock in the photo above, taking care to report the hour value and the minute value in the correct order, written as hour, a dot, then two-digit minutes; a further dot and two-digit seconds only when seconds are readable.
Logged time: 2.51
